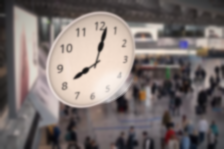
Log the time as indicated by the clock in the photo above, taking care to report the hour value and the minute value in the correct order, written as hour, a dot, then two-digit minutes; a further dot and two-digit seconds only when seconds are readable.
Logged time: 8.02
